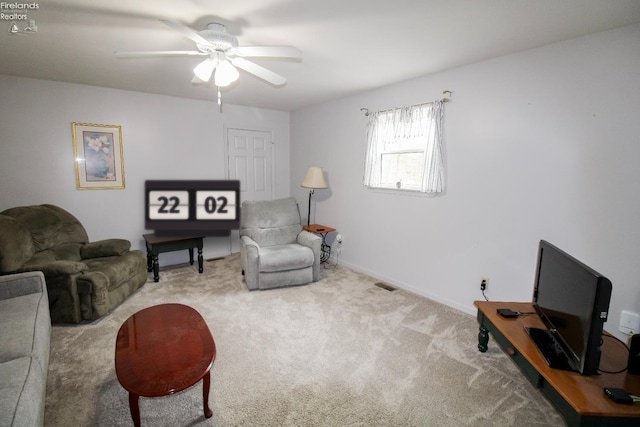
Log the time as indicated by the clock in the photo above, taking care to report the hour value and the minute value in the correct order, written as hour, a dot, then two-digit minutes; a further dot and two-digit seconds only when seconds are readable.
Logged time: 22.02
